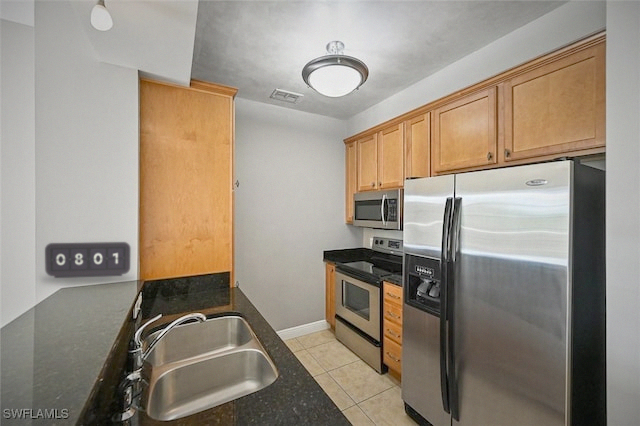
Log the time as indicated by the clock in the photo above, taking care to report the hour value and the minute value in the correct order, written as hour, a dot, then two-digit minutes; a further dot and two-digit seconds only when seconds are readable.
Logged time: 8.01
